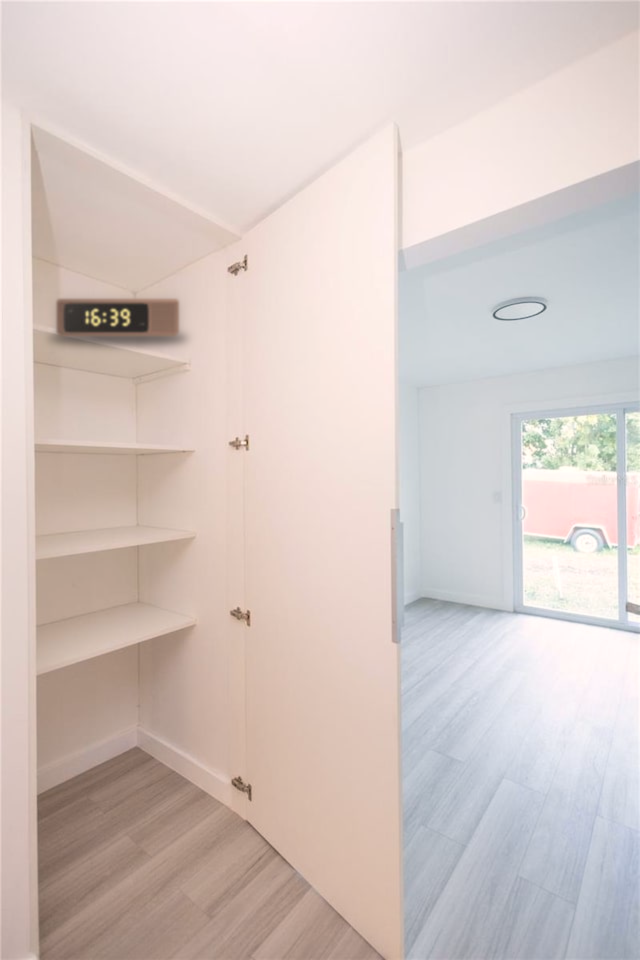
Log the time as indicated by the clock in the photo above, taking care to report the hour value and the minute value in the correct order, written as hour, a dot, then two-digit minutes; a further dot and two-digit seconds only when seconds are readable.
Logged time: 16.39
